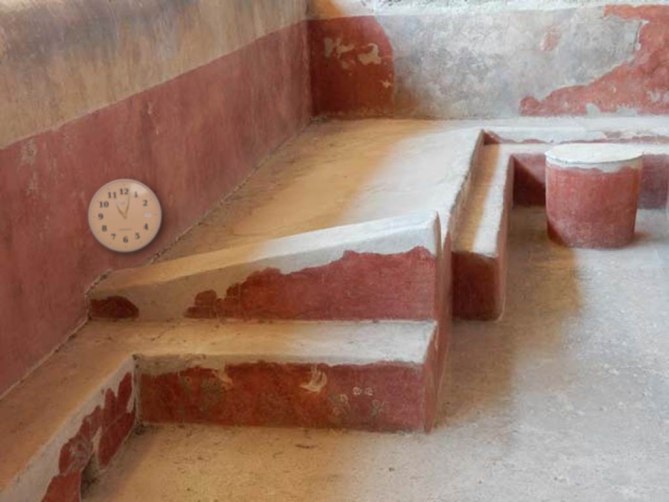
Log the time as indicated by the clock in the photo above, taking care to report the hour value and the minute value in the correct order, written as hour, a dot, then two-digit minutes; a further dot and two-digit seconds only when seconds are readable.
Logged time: 11.02
